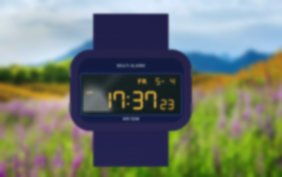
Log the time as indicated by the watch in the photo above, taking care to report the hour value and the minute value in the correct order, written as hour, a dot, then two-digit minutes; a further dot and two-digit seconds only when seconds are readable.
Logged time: 17.37
